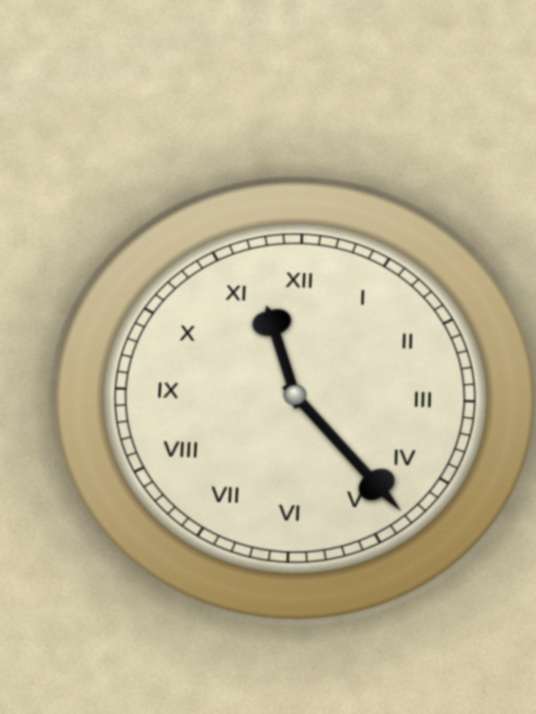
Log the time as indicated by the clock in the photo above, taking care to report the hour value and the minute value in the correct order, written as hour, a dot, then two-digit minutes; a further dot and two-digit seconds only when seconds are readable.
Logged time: 11.23
